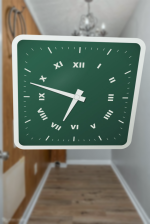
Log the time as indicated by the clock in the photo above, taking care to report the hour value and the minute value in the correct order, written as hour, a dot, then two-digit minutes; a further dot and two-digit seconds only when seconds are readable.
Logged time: 6.48
